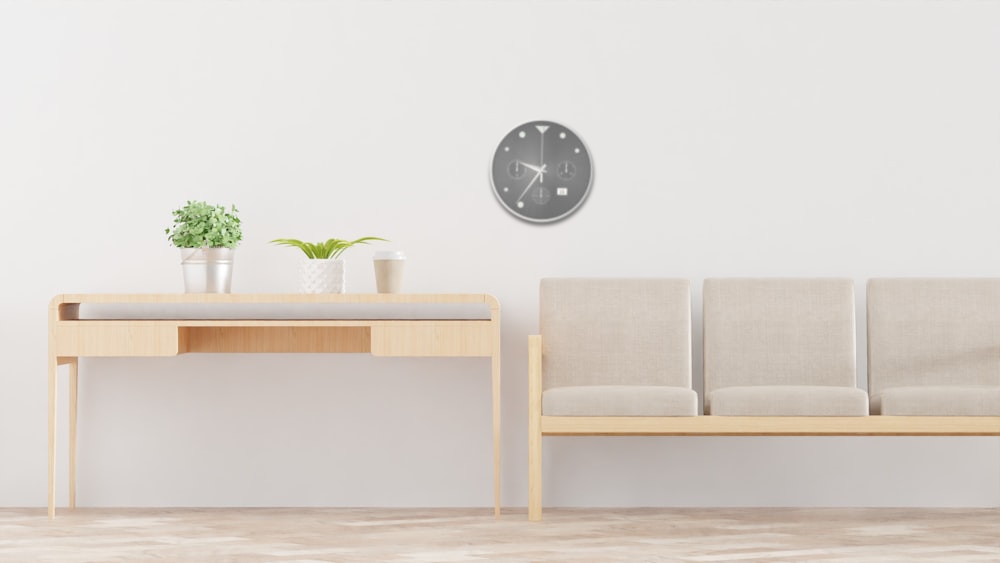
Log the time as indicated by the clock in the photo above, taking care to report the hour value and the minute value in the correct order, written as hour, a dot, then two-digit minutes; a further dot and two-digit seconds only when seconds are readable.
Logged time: 9.36
